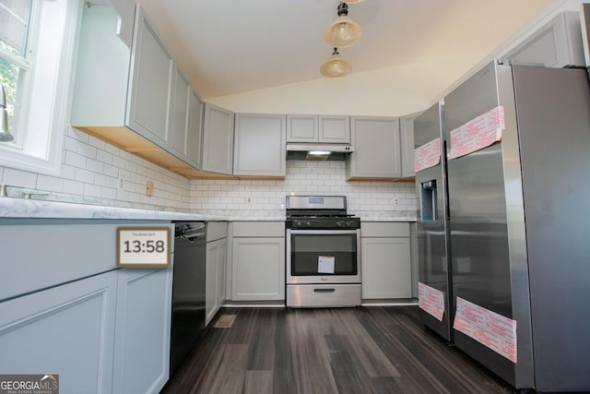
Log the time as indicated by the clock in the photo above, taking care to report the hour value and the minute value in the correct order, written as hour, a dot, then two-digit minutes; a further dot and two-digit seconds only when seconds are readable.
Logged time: 13.58
